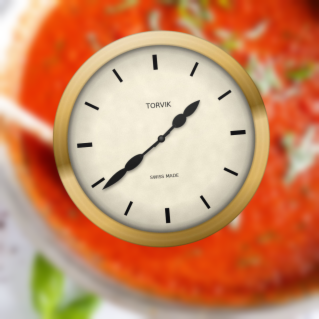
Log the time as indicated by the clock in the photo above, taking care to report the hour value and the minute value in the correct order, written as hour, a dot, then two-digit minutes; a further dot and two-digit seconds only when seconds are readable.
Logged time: 1.39
